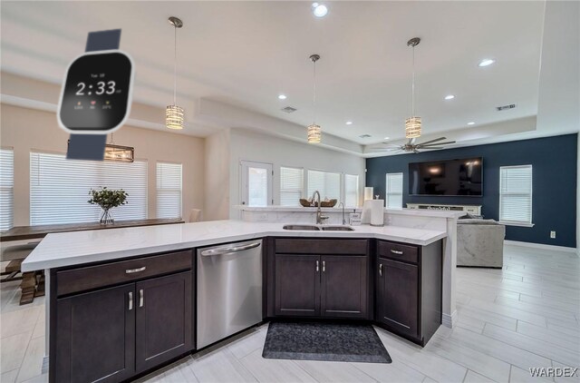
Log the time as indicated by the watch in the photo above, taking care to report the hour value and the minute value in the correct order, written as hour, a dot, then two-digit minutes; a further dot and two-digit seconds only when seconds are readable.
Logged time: 2.33
